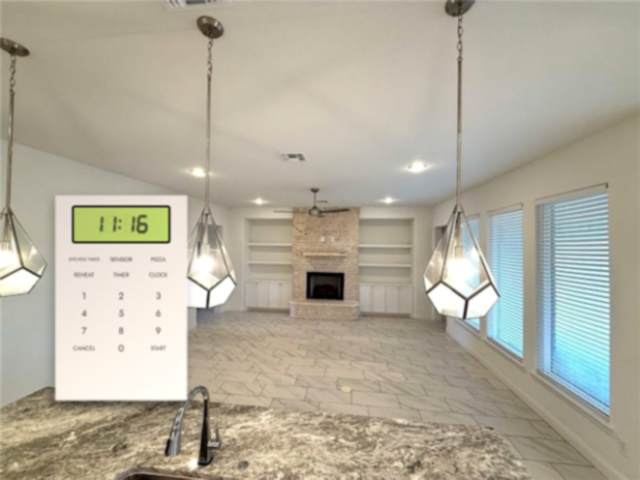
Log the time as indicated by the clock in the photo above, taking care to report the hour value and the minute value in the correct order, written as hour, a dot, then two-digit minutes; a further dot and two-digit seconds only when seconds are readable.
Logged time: 11.16
